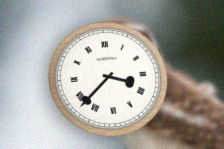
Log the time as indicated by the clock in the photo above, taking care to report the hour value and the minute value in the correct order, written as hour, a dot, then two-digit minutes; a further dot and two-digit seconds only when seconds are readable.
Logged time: 3.38
